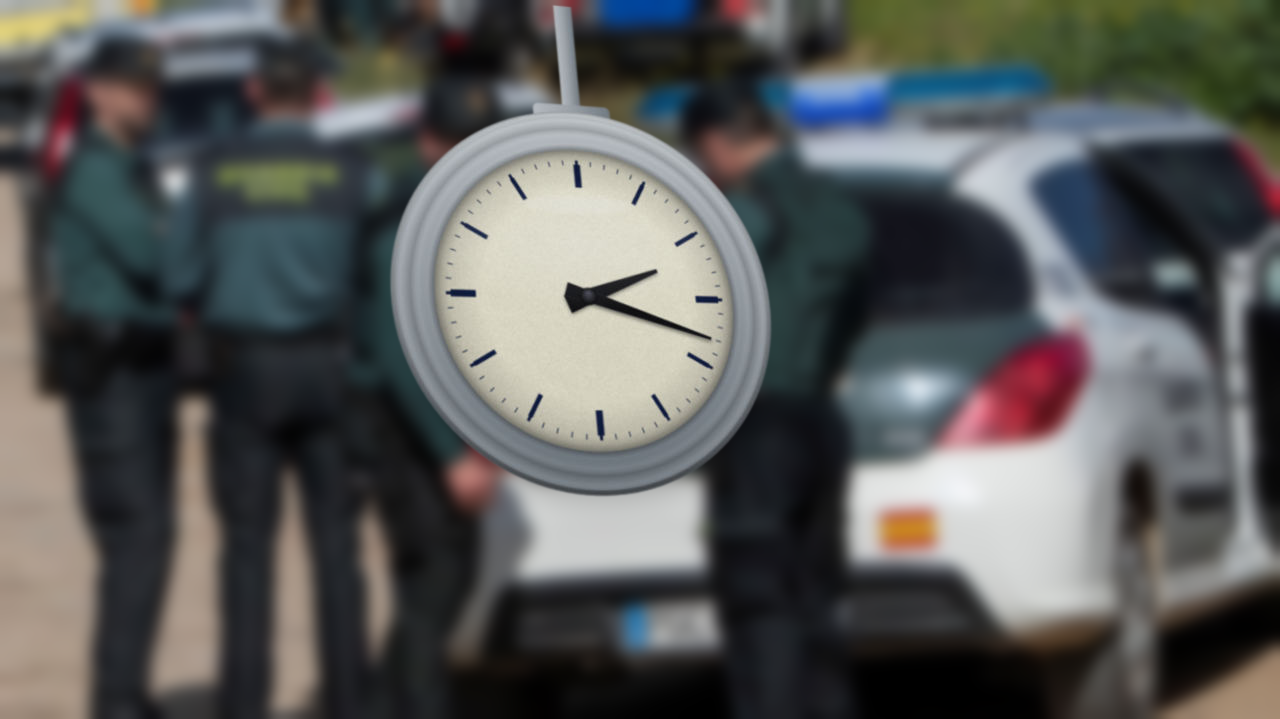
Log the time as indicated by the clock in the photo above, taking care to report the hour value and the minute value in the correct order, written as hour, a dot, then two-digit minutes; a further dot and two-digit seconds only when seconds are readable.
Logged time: 2.18
